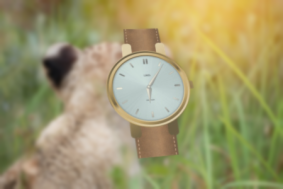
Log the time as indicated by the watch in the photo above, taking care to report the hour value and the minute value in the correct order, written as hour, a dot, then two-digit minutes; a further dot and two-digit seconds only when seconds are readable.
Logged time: 6.06
